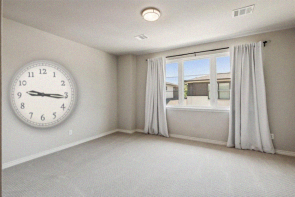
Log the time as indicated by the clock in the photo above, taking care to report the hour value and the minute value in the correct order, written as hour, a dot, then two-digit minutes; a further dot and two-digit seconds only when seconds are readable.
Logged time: 9.16
